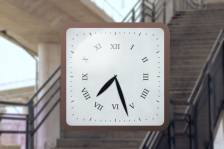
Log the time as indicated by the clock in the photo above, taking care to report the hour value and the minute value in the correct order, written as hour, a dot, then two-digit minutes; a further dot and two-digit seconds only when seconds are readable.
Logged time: 7.27
